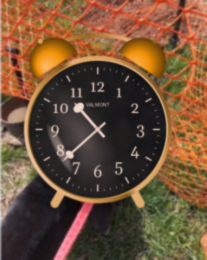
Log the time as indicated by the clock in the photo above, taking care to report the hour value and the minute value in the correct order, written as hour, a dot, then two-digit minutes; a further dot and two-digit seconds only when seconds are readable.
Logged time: 10.38
